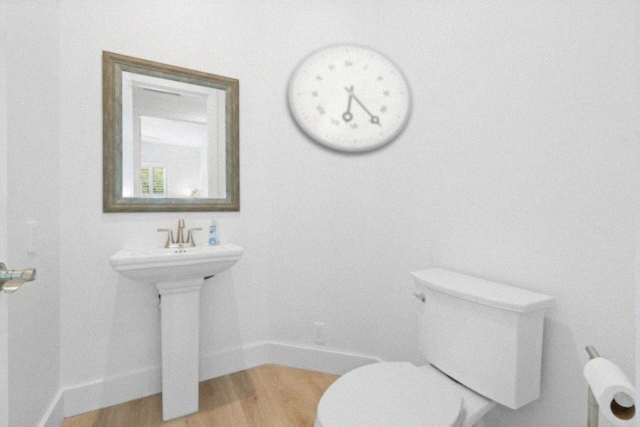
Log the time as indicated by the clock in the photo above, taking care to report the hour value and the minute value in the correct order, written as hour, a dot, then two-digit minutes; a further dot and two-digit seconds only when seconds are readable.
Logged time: 6.24
